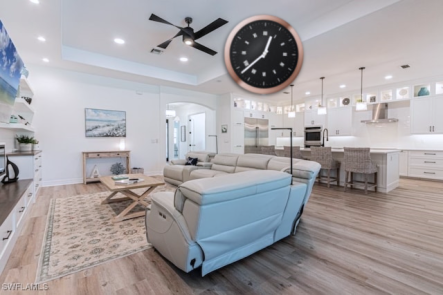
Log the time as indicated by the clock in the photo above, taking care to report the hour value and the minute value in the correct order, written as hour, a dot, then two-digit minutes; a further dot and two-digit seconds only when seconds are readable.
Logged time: 12.38
